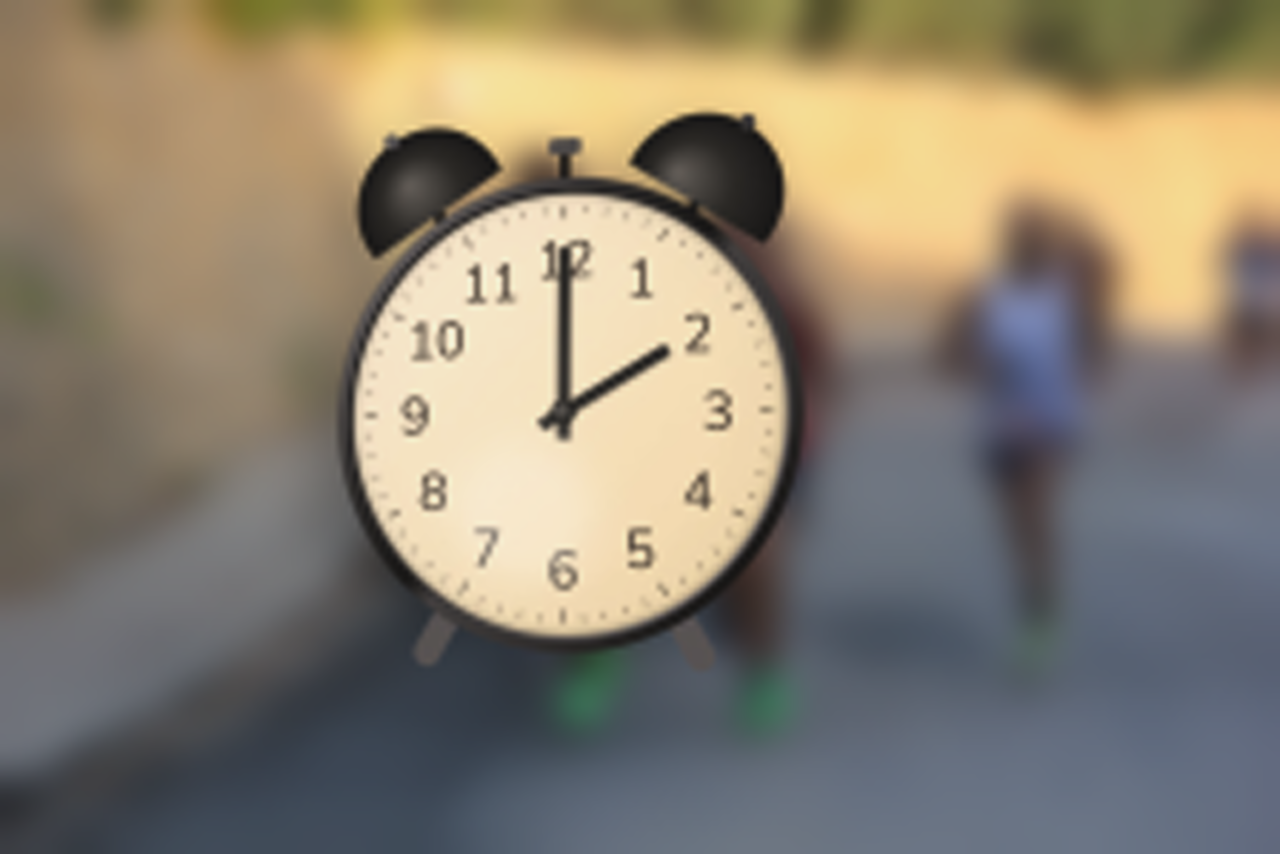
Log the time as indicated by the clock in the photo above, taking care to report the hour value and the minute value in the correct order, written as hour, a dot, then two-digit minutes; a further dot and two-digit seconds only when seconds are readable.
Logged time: 2.00
